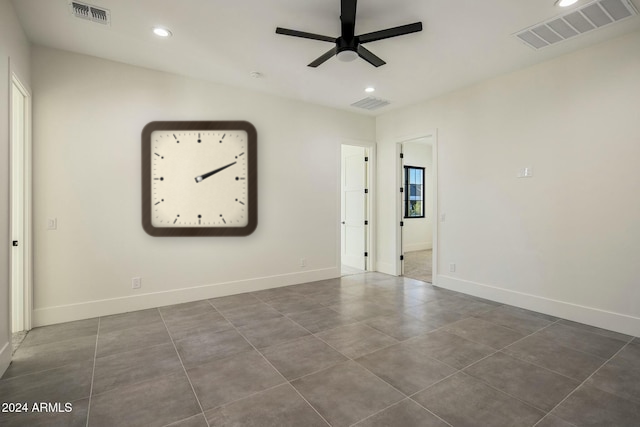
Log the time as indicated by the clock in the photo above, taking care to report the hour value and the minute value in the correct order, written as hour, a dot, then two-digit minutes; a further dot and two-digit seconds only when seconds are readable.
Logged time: 2.11
